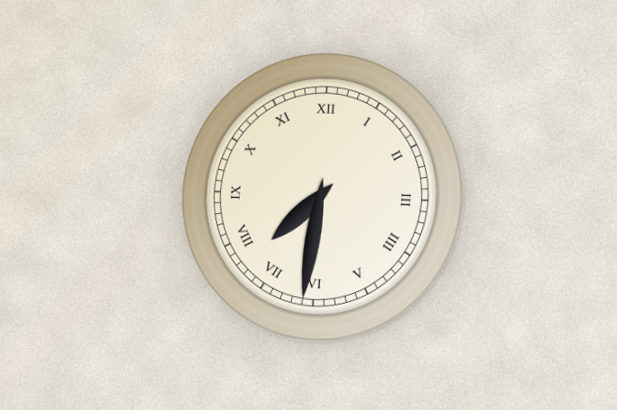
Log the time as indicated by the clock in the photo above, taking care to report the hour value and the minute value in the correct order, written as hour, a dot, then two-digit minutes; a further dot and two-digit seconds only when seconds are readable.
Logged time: 7.31
